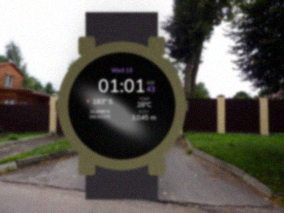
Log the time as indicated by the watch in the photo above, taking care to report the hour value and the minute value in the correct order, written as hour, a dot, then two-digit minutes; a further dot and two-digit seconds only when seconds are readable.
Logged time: 1.01
